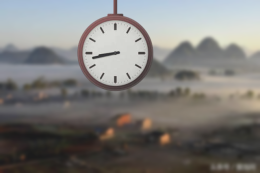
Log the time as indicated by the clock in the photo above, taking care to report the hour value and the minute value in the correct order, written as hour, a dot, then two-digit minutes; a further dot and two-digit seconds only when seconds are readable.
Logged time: 8.43
